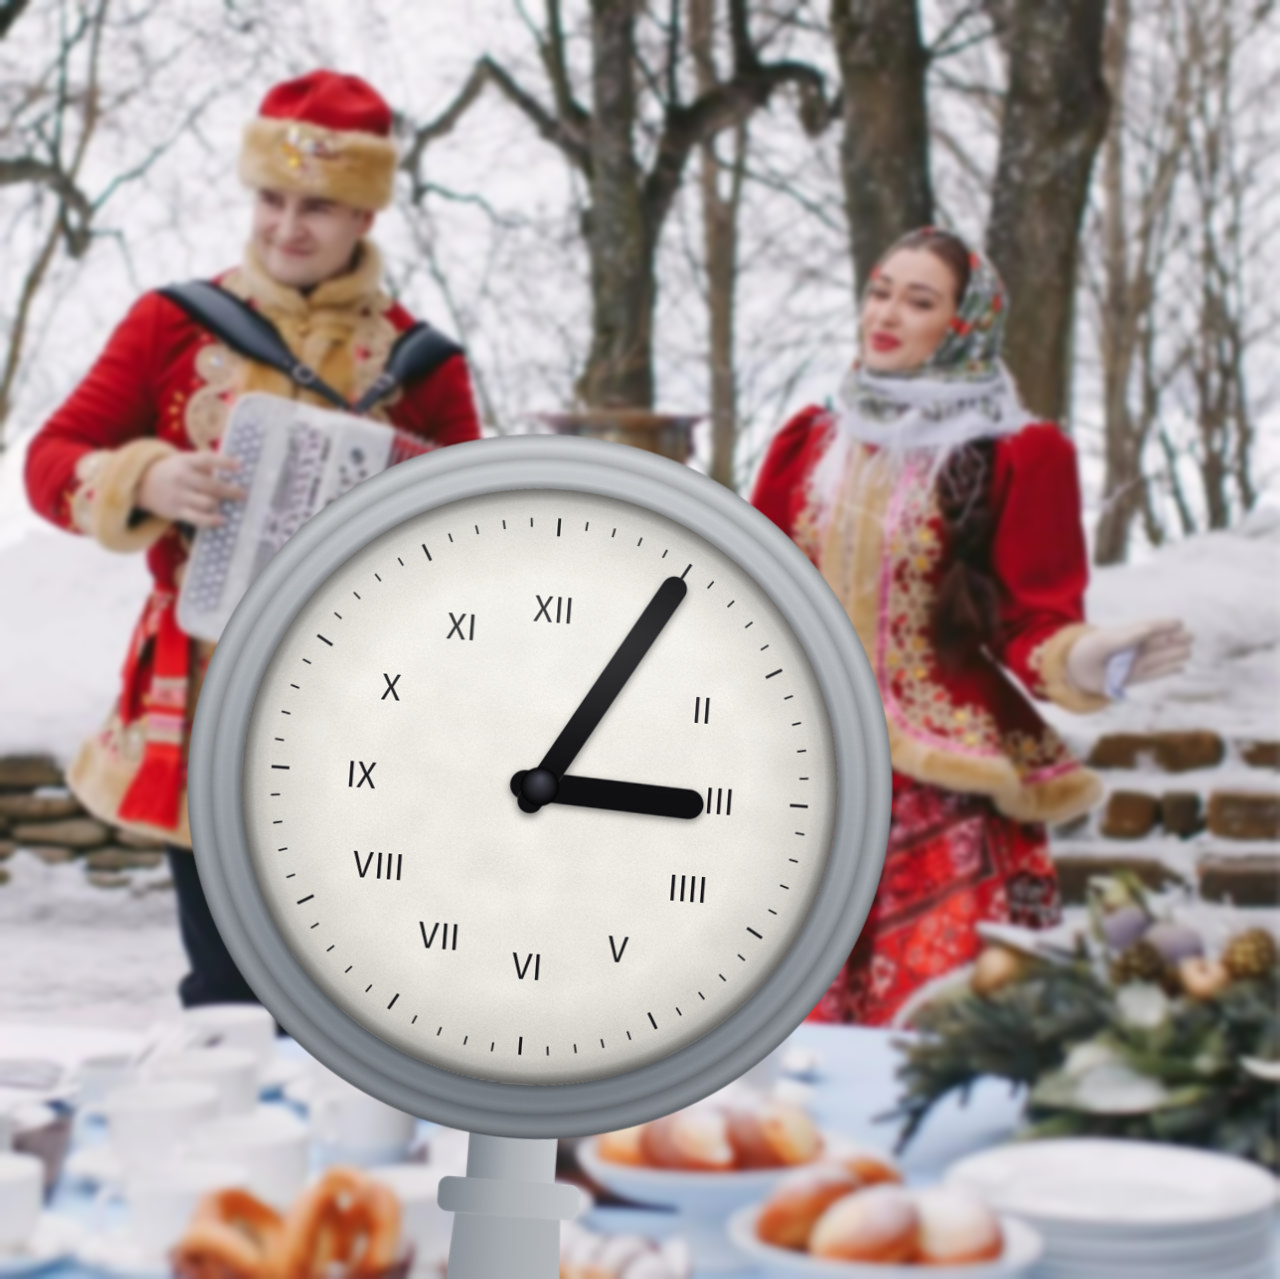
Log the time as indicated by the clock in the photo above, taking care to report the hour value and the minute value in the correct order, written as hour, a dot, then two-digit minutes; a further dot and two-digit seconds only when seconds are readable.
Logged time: 3.05
